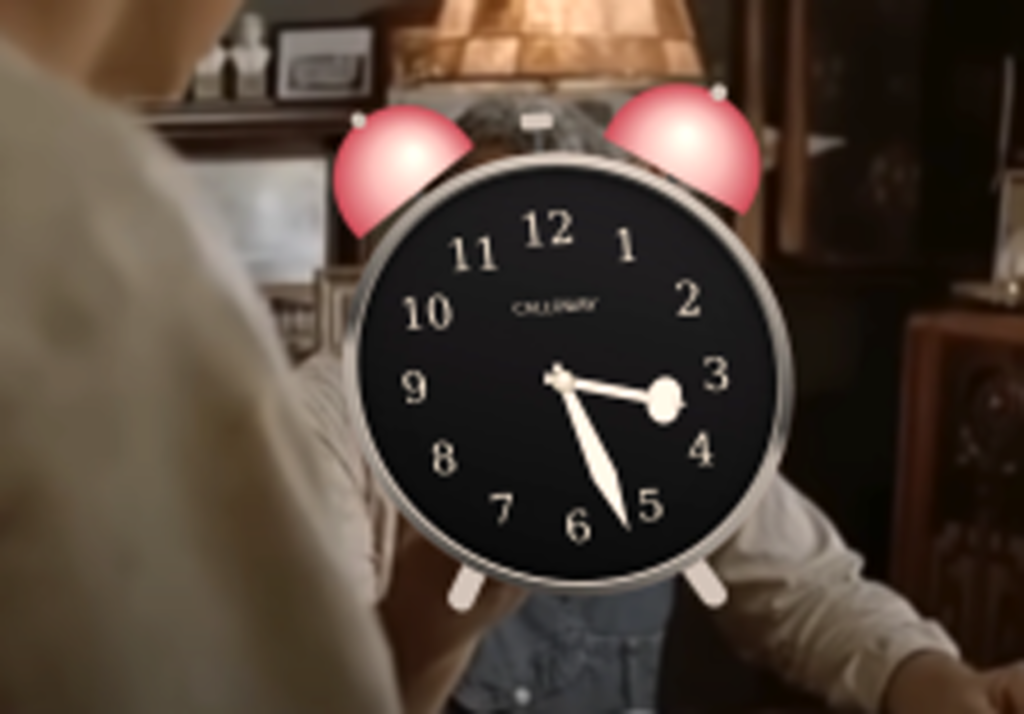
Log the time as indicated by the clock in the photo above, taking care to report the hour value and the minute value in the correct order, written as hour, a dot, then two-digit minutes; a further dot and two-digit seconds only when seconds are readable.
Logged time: 3.27
